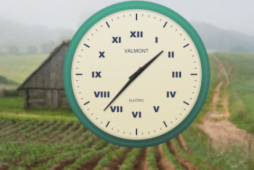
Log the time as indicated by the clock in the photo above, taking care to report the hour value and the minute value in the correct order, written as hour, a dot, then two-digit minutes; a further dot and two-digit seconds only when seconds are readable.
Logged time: 1.37
